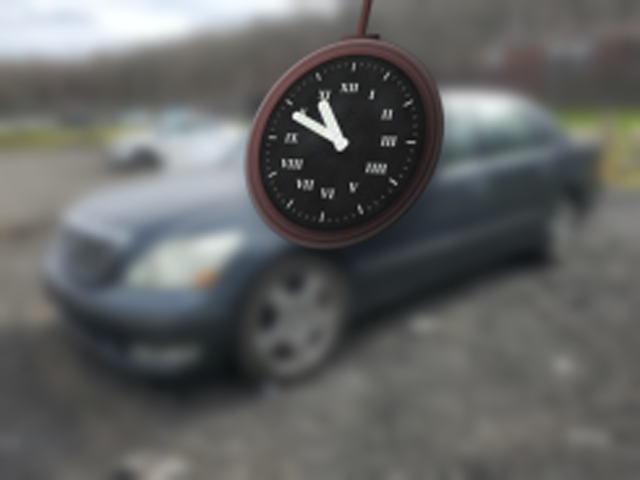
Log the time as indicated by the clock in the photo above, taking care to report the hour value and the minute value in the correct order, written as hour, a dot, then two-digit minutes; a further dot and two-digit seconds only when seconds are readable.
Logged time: 10.49
